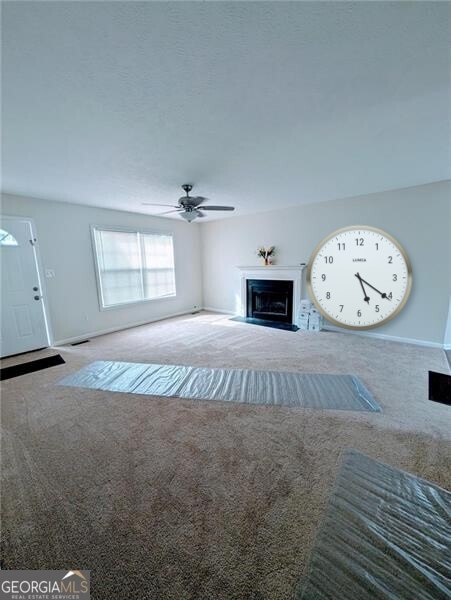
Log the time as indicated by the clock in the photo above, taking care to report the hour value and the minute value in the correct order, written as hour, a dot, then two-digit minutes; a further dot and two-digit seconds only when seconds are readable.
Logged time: 5.21
